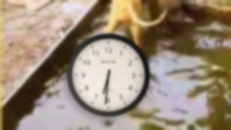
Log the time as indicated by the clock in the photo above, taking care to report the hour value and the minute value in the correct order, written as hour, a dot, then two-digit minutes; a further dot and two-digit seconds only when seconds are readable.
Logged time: 6.31
